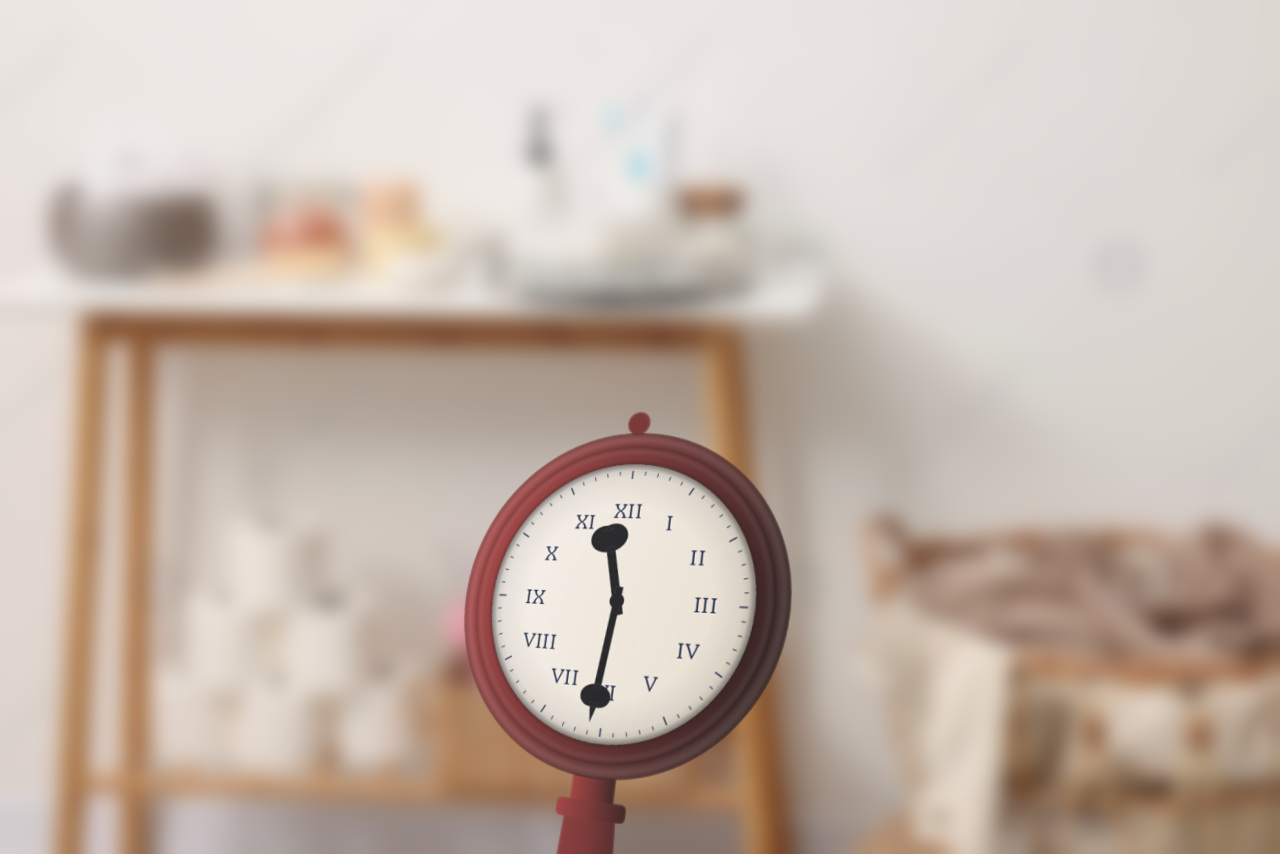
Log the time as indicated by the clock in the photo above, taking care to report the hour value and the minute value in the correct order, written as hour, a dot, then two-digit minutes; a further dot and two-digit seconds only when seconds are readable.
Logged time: 11.31
